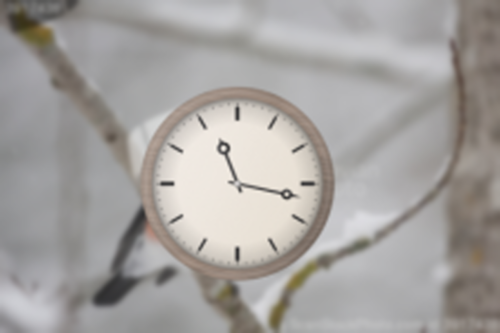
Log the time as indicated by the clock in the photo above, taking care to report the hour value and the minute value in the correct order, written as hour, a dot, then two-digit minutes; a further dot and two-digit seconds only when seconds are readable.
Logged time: 11.17
